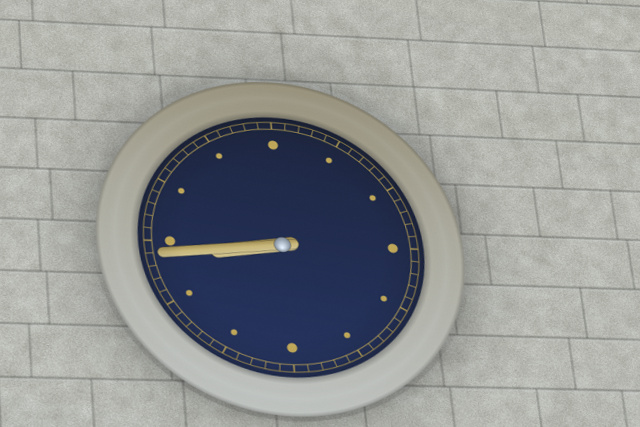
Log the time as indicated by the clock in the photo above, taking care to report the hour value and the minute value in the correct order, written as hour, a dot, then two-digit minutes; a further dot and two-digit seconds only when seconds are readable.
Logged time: 8.44
